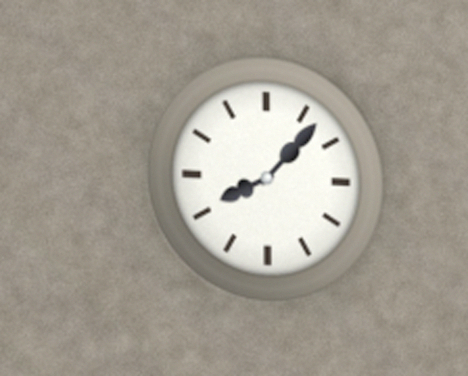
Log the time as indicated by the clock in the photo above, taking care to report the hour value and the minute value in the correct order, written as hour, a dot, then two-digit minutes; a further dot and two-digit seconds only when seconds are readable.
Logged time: 8.07
